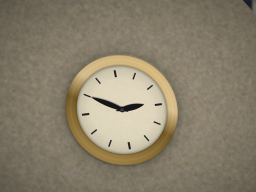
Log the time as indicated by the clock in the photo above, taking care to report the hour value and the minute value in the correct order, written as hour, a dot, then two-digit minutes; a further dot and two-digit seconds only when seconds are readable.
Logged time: 2.50
